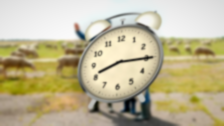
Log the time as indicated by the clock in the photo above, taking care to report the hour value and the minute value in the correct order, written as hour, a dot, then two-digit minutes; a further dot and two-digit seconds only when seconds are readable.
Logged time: 8.15
